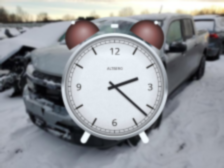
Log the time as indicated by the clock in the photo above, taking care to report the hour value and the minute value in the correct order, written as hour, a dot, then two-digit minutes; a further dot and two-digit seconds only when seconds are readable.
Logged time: 2.22
